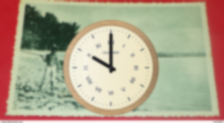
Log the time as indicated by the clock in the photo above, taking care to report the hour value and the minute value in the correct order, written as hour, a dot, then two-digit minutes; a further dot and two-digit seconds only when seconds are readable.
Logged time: 10.00
